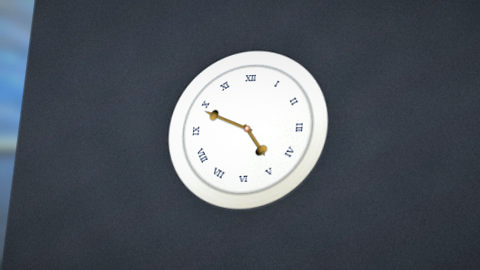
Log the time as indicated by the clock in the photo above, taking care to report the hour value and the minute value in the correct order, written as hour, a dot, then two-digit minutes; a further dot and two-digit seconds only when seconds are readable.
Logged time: 4.49
